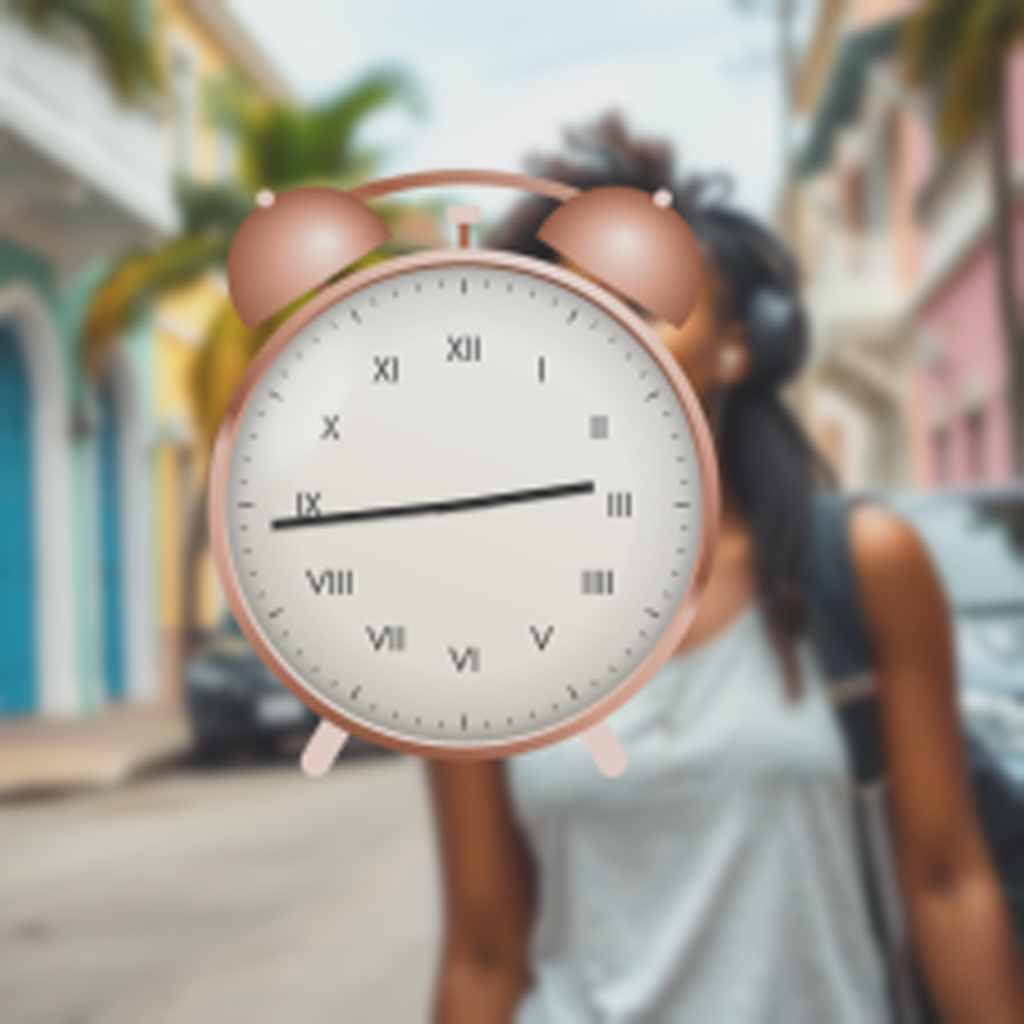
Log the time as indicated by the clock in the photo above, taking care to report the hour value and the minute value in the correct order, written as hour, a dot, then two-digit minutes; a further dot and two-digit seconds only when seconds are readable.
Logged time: 2.44
